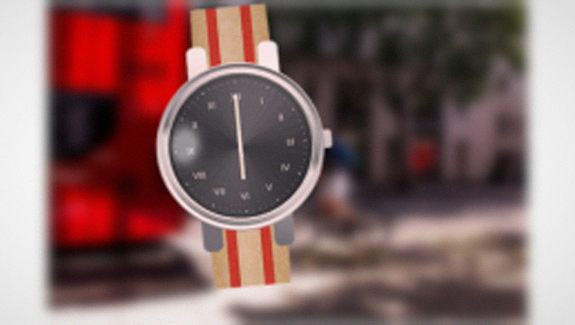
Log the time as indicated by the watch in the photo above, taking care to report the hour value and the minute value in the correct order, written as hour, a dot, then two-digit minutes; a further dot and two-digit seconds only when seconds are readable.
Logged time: 6.00
